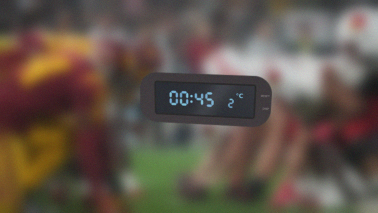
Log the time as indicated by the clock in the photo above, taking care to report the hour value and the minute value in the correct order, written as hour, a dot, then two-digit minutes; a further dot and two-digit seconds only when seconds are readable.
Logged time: 0.45
